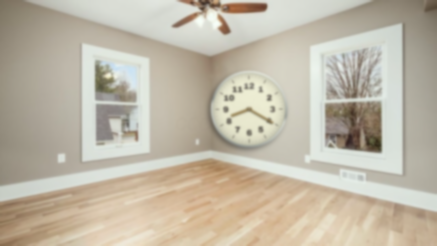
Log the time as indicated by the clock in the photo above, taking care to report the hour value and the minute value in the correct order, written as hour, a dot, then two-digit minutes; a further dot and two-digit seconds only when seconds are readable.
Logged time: 8.20
